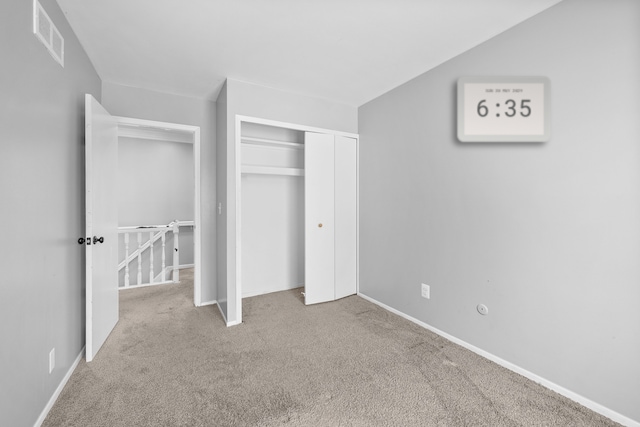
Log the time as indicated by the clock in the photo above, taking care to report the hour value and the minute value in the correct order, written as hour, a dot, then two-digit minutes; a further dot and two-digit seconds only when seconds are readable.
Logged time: 6.35
